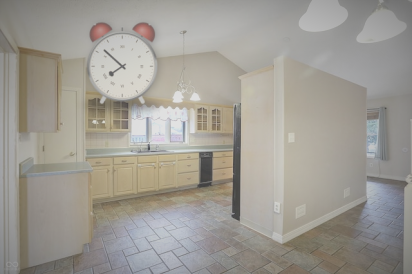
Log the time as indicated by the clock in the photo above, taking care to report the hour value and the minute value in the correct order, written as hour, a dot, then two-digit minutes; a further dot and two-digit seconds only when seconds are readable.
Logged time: 7.52
